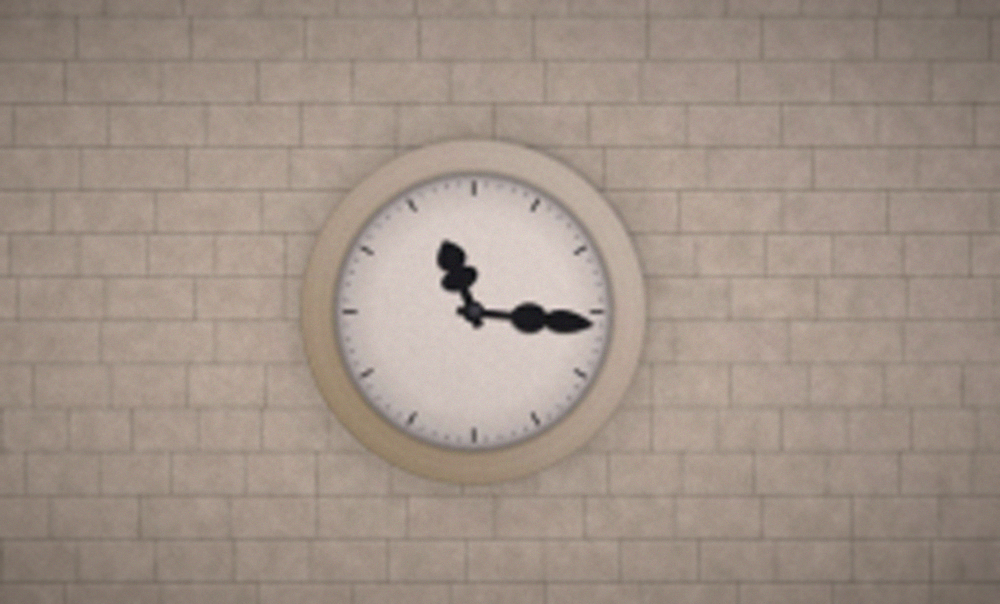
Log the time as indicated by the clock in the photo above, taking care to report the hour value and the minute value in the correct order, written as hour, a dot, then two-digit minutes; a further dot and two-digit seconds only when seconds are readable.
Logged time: 11.16
